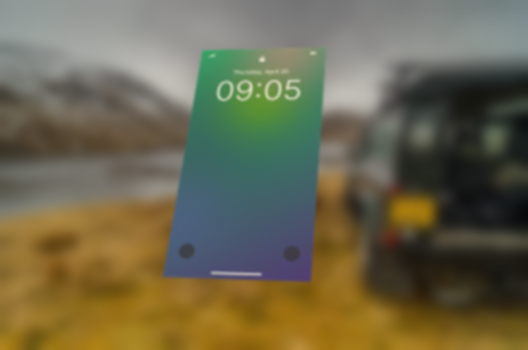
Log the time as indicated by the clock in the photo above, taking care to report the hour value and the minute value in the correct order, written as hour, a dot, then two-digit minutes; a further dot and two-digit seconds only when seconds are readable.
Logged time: 9.05
